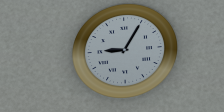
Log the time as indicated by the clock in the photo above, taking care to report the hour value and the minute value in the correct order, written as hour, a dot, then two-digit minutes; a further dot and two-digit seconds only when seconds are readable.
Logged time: 9.05
